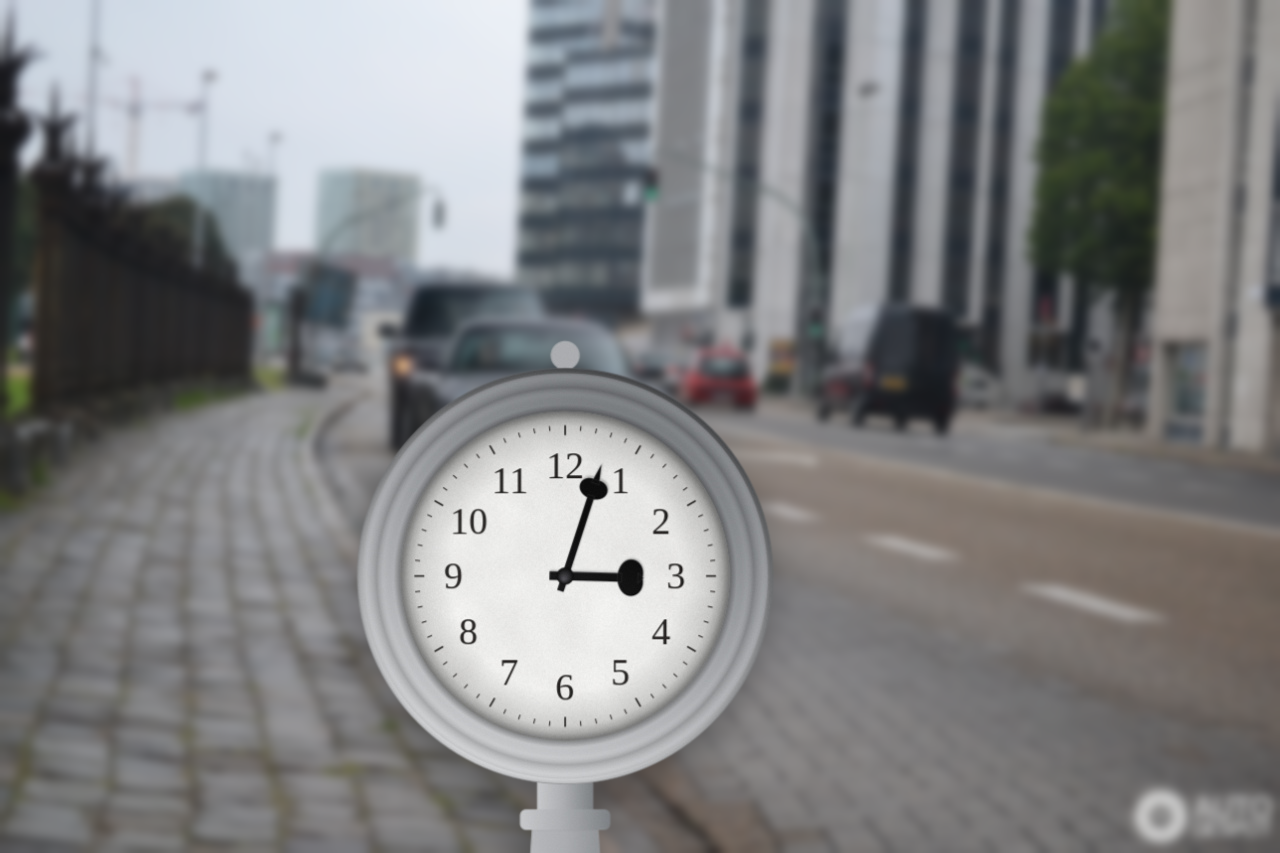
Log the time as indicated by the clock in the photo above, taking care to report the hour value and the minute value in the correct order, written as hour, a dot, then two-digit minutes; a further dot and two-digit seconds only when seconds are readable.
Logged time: 3.03
